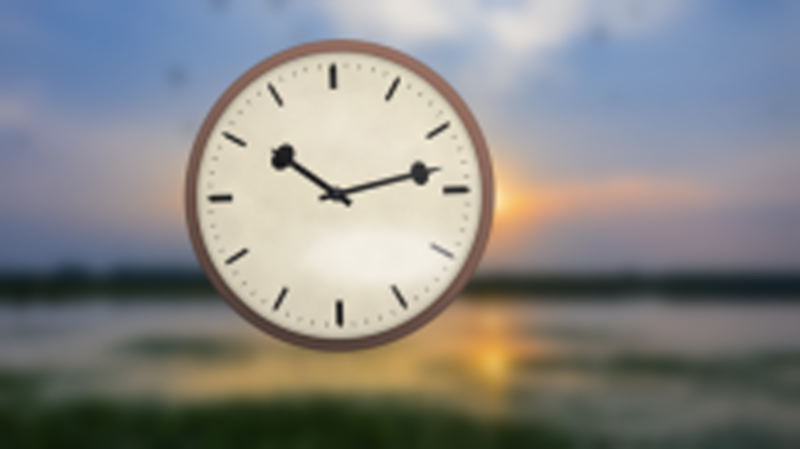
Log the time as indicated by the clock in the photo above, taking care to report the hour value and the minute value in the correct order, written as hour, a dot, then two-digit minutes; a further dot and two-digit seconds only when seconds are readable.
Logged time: 10.13
